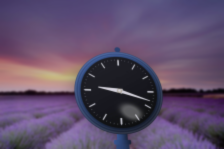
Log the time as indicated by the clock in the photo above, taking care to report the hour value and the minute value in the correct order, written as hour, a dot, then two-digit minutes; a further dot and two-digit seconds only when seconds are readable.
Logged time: 9.18
